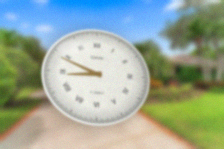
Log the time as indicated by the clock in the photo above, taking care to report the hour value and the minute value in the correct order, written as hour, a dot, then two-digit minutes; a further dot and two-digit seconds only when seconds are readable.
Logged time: 8.49
